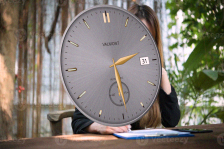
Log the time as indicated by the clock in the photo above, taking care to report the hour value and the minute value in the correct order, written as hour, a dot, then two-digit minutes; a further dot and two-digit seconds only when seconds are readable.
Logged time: 2.29
